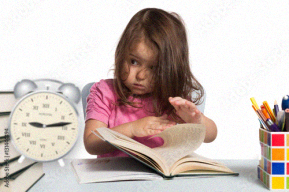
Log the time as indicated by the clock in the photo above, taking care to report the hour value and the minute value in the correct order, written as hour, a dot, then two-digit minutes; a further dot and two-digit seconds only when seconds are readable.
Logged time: 9.13
